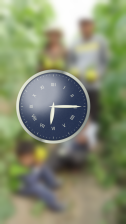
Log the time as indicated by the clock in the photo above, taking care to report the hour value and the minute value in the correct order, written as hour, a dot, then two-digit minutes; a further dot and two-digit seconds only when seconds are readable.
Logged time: 6.15
